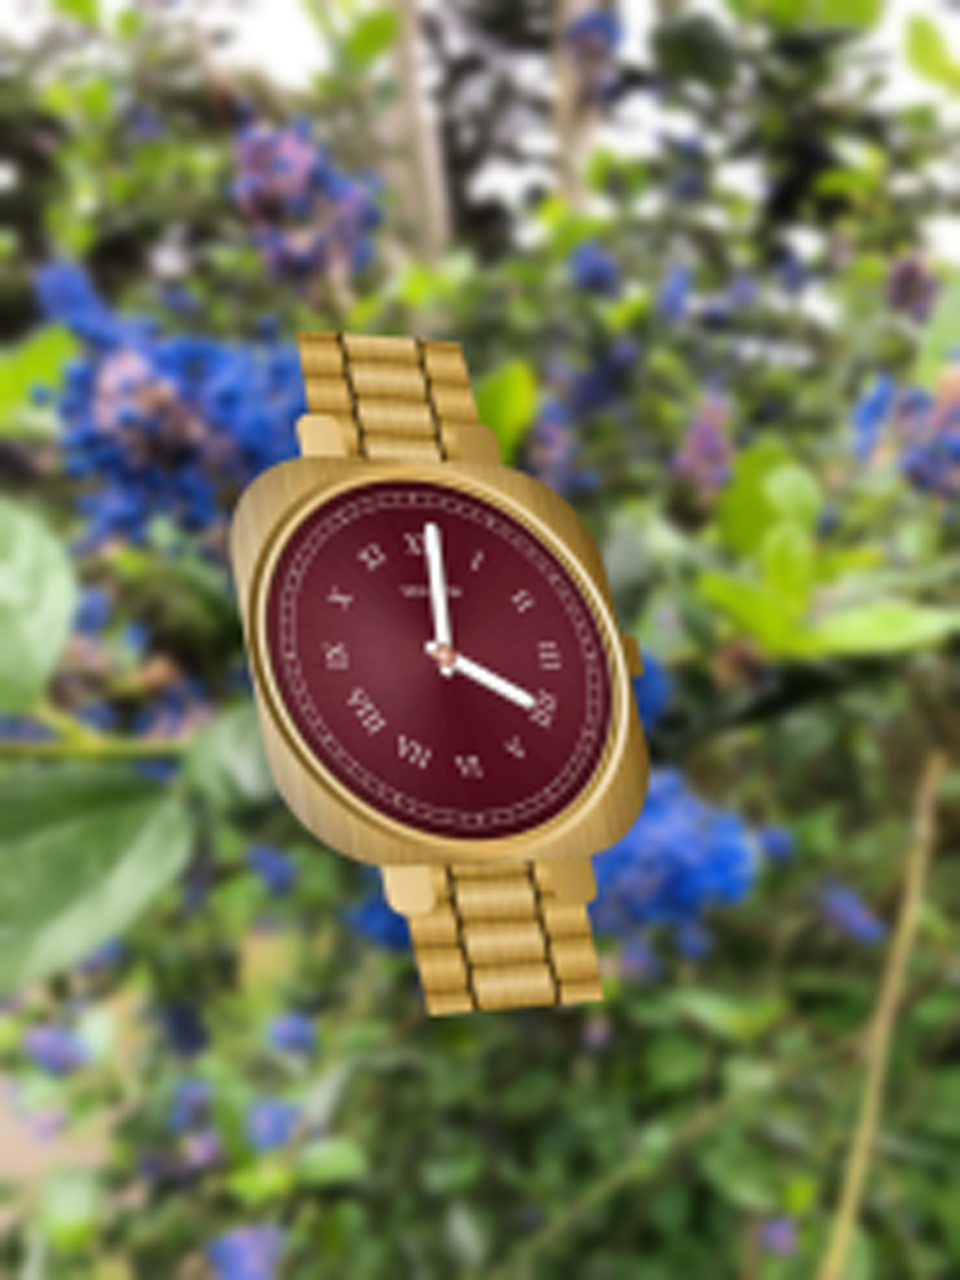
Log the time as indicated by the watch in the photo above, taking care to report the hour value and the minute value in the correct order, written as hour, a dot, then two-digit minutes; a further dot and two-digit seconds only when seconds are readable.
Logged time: 4.01
